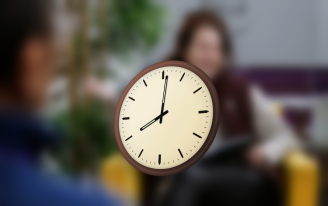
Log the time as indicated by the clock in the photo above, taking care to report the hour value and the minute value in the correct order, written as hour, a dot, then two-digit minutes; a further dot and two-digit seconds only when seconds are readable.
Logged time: 8.01
